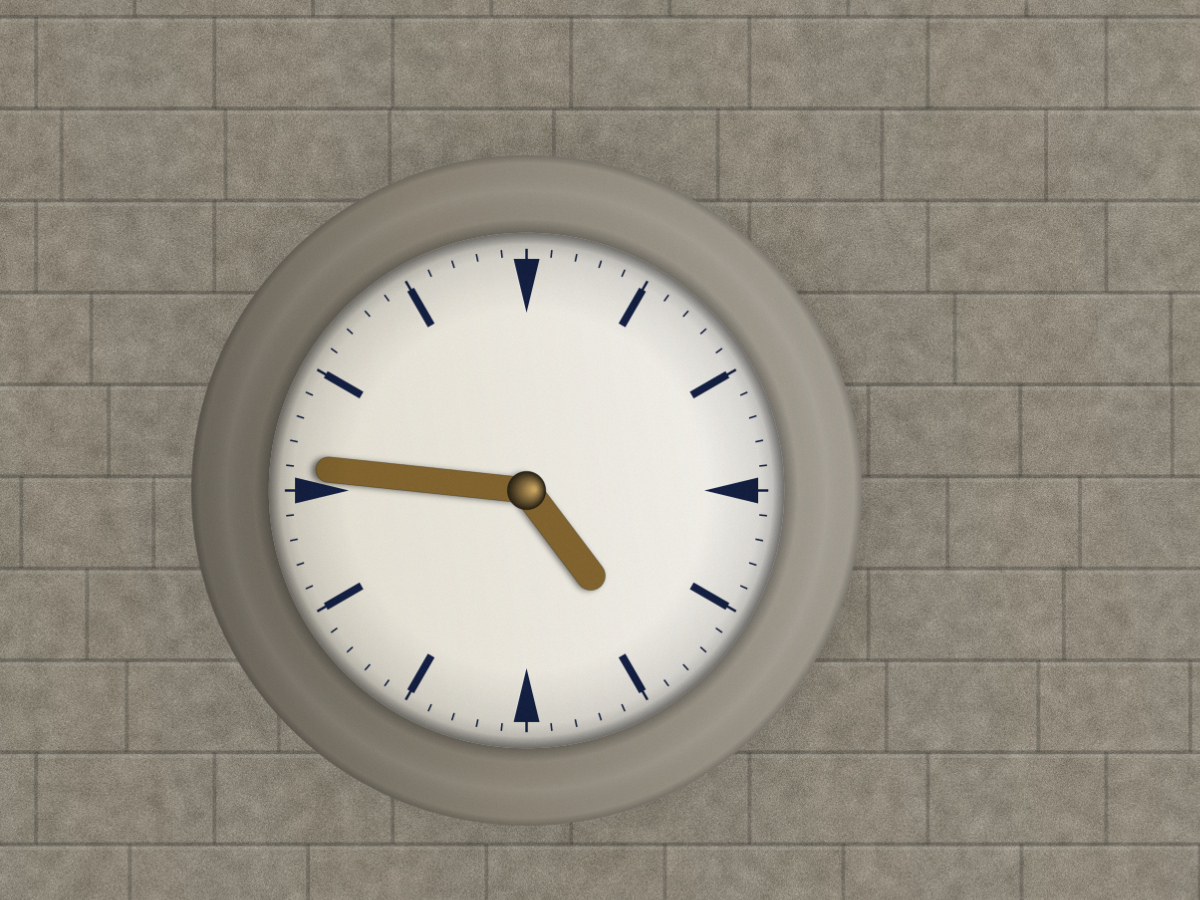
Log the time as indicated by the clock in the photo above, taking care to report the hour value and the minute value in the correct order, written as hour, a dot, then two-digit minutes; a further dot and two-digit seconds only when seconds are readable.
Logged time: 4.46
